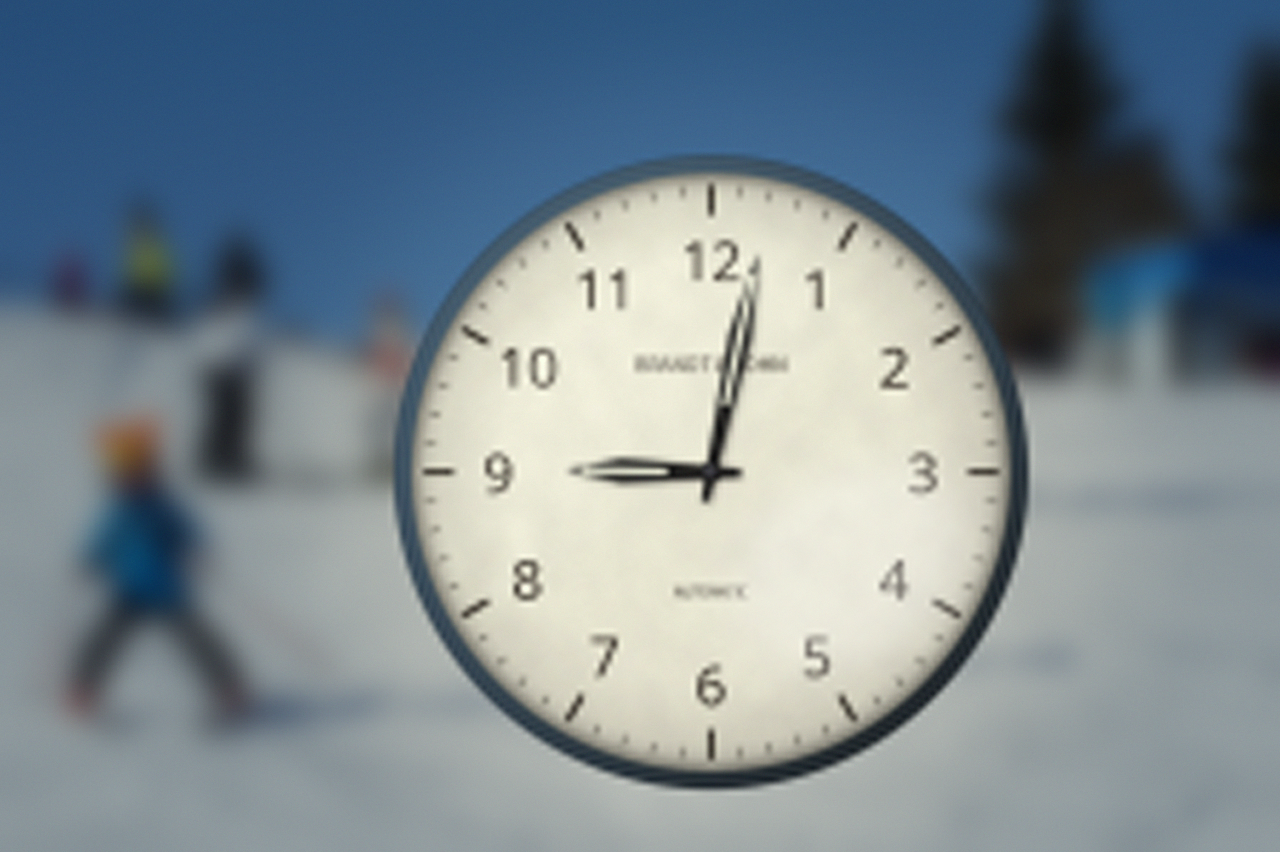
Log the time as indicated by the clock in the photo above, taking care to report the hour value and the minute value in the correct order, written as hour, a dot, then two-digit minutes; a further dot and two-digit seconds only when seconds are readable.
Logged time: 9.02
